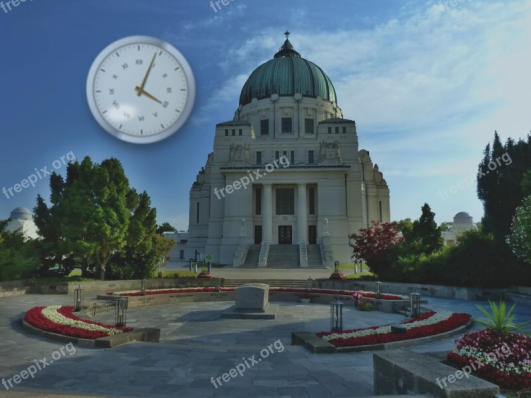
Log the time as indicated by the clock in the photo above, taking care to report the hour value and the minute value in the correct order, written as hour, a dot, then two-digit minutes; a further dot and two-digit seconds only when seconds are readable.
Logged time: 4.04
